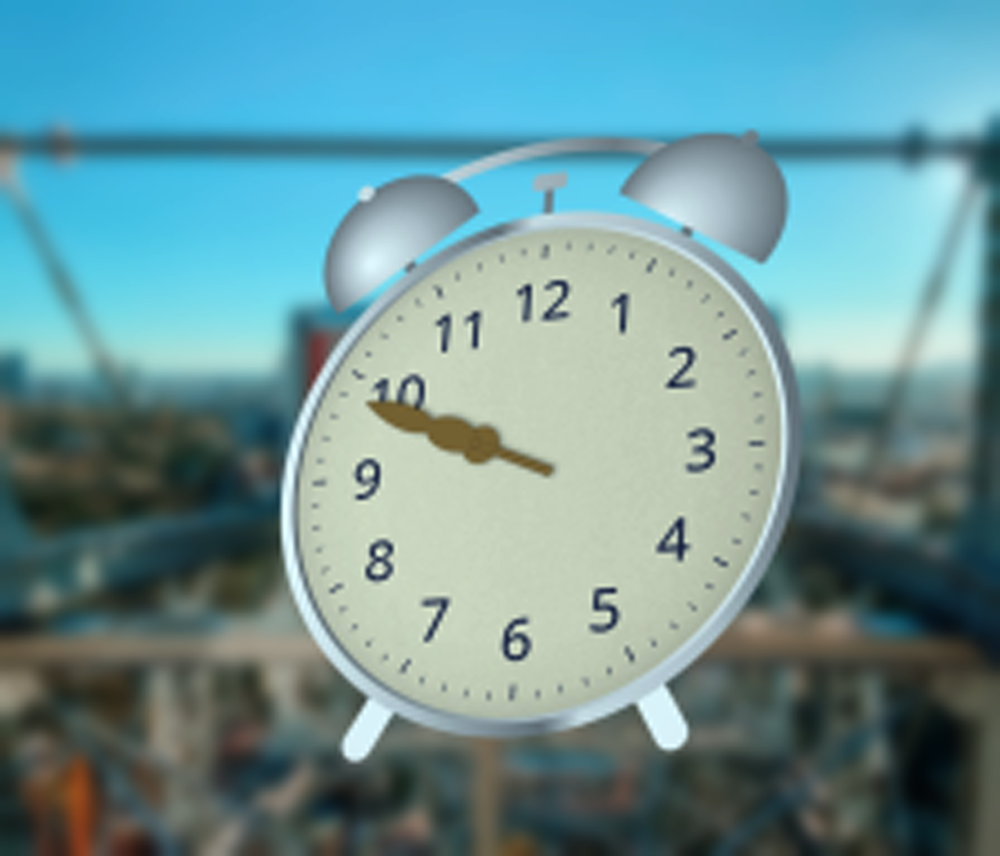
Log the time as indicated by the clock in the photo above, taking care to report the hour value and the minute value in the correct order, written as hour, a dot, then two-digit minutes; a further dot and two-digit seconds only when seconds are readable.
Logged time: 9.49
